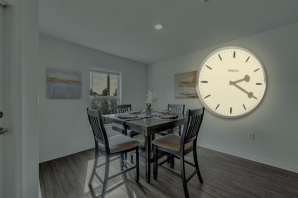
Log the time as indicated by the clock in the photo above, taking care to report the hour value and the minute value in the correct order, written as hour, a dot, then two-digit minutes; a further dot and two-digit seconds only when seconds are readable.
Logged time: 2.20
